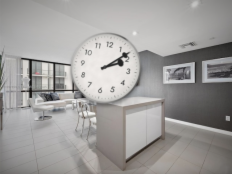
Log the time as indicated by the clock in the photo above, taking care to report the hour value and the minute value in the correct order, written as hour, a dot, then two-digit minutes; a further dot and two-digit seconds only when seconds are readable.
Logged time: 2.08
